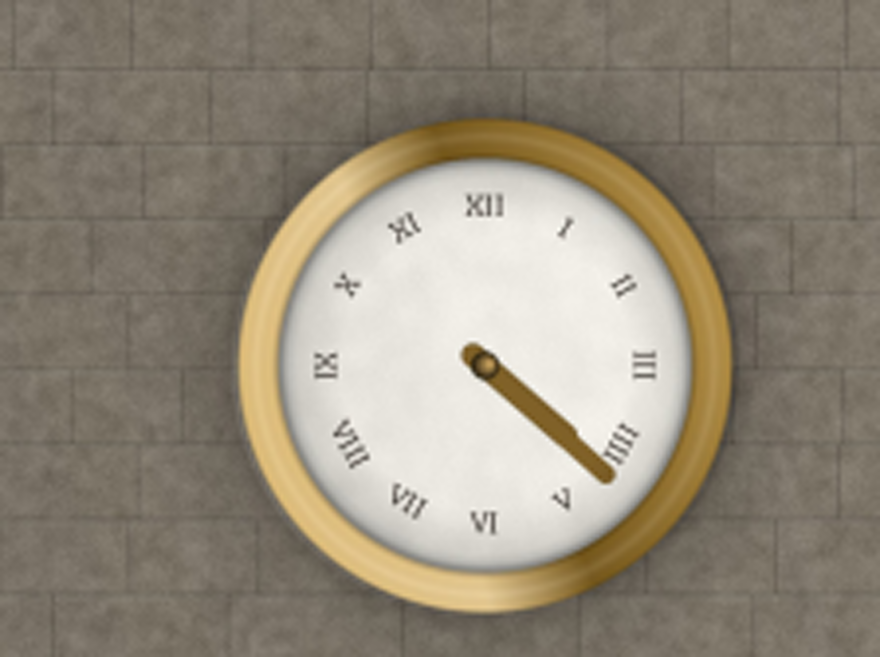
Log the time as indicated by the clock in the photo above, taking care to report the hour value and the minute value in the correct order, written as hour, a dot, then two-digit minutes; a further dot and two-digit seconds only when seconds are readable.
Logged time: 4.22
